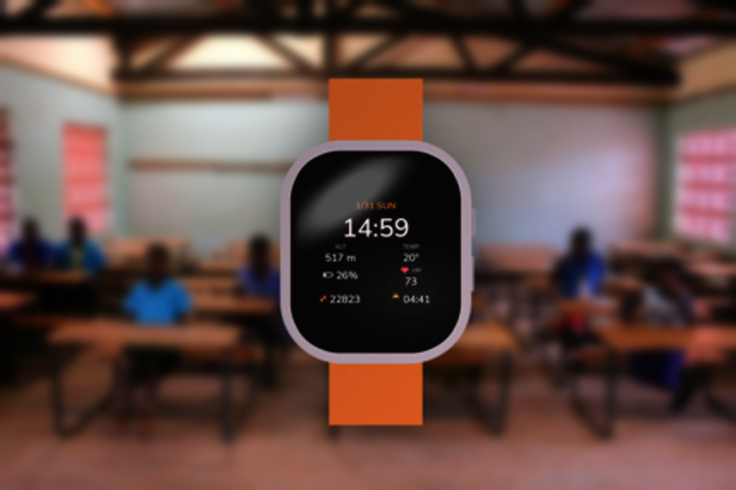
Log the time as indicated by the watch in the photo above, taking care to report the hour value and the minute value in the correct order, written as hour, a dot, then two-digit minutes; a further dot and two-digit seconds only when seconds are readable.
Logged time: 14.59
